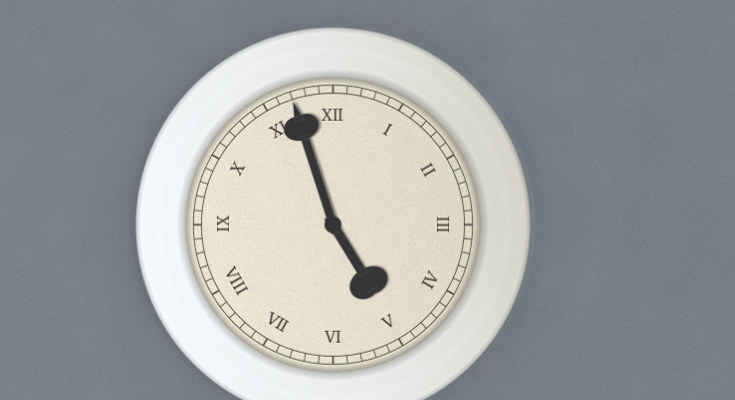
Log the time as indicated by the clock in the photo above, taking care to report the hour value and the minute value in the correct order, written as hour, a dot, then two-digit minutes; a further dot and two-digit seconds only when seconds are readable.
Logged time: 4.57
